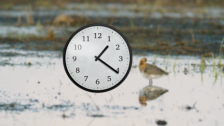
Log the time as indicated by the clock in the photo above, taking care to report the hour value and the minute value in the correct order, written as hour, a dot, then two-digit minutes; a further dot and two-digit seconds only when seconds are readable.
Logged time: 1.21
